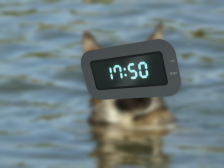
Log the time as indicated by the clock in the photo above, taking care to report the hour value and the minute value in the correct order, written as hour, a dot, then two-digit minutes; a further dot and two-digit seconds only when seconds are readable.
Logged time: 17.50
